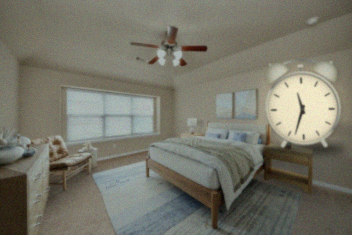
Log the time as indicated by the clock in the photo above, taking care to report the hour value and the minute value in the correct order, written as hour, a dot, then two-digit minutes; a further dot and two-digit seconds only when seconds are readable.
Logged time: 11.33
